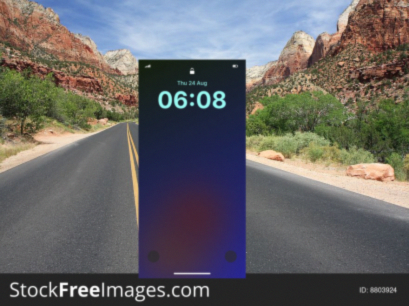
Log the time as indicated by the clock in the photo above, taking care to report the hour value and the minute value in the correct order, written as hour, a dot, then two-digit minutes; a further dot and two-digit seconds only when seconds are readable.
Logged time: 6.08
